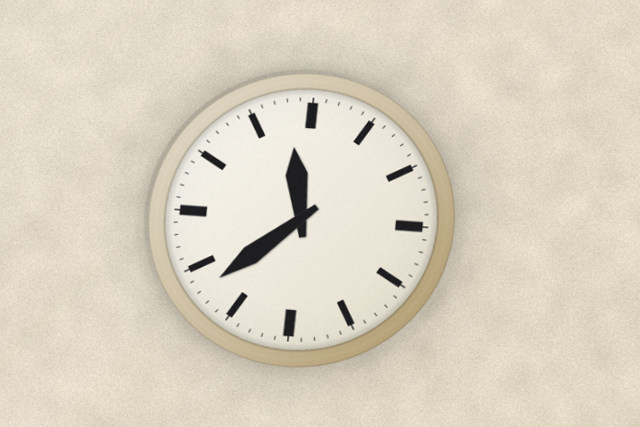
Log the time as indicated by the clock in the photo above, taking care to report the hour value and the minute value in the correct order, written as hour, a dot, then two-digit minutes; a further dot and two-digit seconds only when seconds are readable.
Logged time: 11.38
